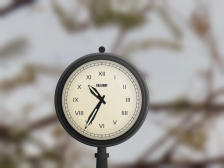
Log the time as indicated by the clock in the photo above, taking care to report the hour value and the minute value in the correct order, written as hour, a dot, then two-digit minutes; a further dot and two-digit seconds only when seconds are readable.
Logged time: 10.35
